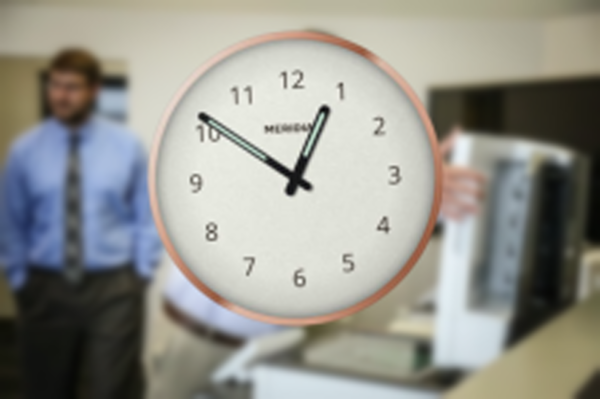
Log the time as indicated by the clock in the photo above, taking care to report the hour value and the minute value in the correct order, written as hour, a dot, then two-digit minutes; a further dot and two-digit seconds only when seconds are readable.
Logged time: 12.51
